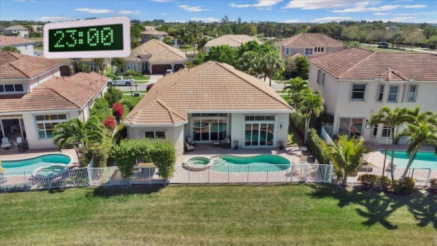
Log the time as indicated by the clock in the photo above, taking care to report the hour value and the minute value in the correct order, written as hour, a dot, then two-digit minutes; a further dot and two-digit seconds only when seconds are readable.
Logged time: 23.00
